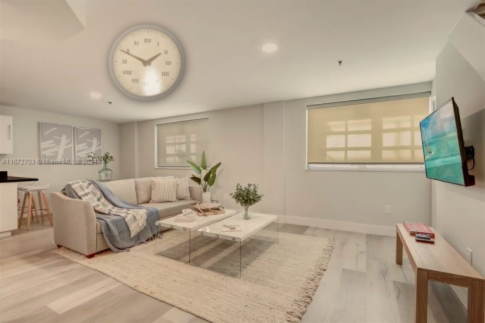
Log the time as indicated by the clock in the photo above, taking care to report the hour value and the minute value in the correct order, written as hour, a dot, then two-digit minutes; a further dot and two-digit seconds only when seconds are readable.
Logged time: 1.49
